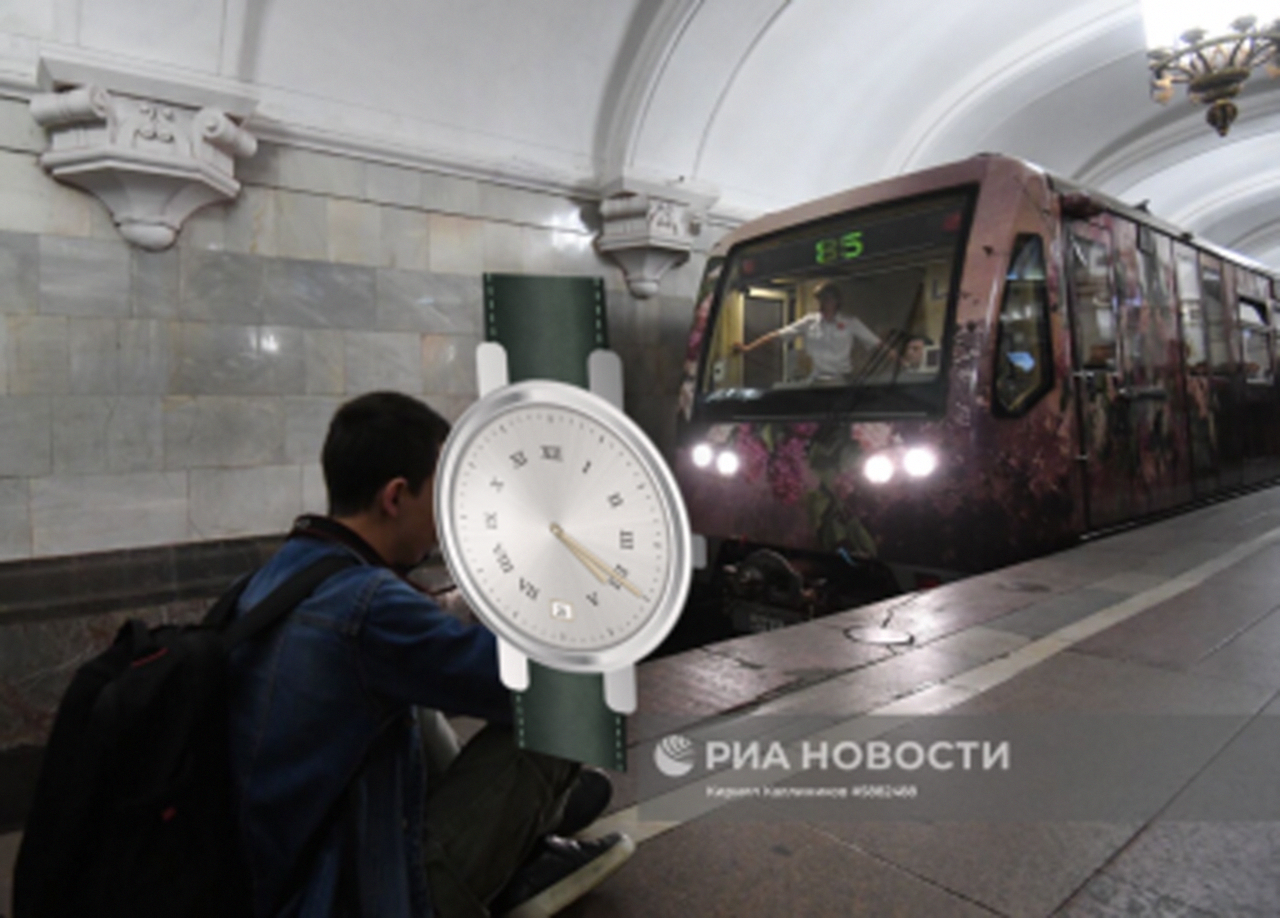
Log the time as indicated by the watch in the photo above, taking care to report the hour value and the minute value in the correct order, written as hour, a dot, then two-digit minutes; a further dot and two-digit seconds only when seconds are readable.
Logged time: 4.20
